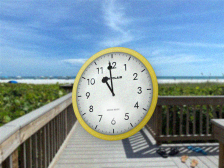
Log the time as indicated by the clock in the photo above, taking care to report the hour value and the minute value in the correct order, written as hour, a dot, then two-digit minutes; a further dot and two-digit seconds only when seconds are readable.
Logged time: 10.59
